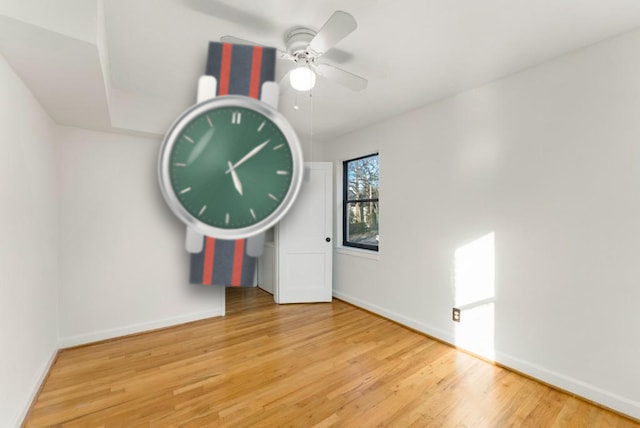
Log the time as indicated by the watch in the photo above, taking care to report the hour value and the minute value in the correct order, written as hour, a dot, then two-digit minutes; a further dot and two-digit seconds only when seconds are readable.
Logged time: 5.08
